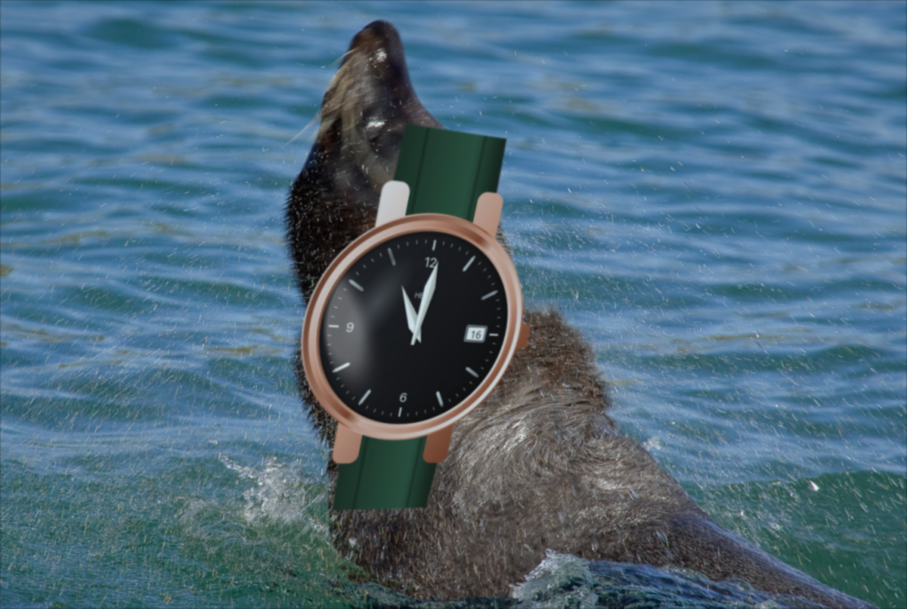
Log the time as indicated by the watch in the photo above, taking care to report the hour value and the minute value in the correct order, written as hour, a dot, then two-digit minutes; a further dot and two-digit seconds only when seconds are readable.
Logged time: 11.01
